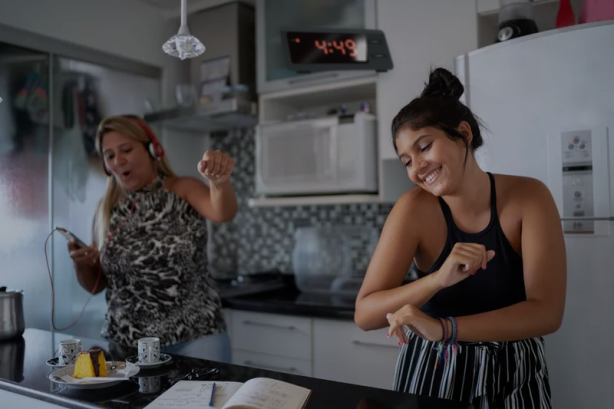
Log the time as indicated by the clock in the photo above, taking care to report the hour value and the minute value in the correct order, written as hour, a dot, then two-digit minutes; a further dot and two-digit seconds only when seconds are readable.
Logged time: 4.49
